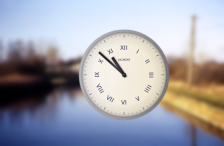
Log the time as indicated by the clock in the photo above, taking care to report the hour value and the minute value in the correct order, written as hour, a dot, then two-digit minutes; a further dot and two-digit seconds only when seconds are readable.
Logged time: 10.52
